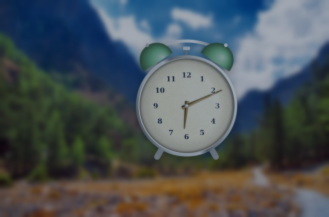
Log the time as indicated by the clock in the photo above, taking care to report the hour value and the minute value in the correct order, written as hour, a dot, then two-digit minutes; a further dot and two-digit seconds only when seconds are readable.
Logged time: 6.11
